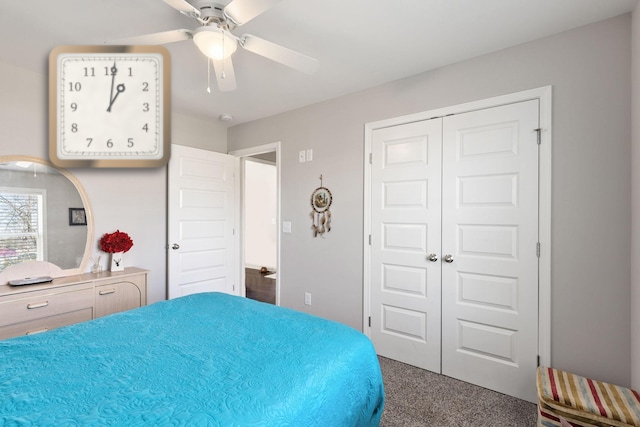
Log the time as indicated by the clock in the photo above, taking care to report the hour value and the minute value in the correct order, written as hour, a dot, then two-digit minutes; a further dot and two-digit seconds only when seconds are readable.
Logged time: 1.01
